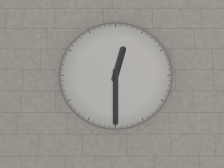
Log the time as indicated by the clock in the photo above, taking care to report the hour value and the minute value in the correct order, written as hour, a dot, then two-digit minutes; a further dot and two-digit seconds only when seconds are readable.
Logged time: 12.30
